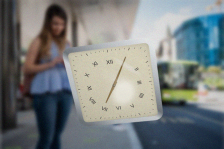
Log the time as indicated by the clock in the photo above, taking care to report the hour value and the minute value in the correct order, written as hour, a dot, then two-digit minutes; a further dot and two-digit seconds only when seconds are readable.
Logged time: 7.05
